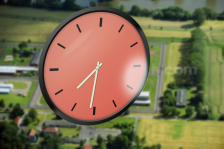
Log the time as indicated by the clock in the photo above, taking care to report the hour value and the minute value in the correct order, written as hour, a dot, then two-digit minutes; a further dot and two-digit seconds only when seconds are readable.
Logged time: 7.31
